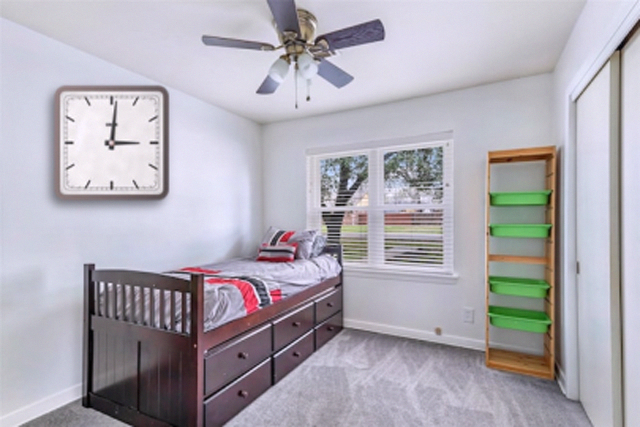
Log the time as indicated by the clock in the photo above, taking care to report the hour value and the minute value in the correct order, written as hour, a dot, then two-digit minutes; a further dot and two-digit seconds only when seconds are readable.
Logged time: 3.01
